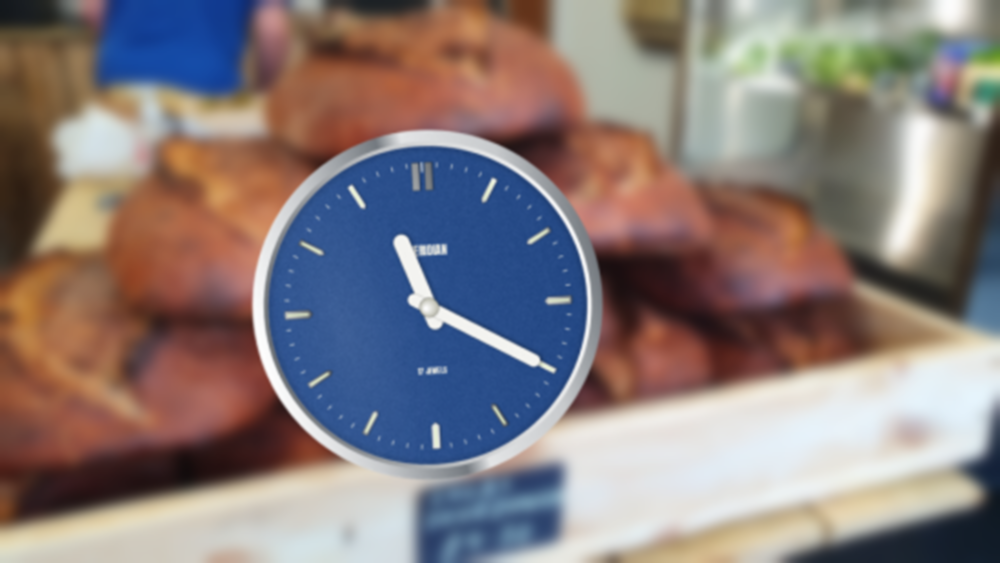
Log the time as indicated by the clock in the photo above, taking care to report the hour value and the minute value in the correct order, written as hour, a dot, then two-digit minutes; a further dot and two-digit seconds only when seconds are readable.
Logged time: 11.20
